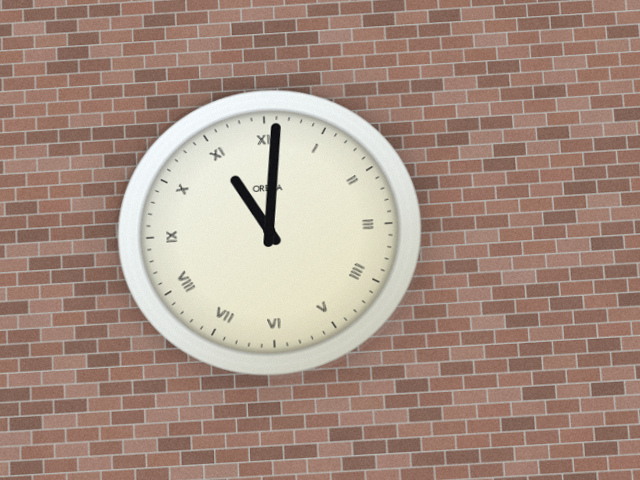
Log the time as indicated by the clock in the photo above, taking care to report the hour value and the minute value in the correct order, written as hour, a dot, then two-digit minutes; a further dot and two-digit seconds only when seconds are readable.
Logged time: 11.01
